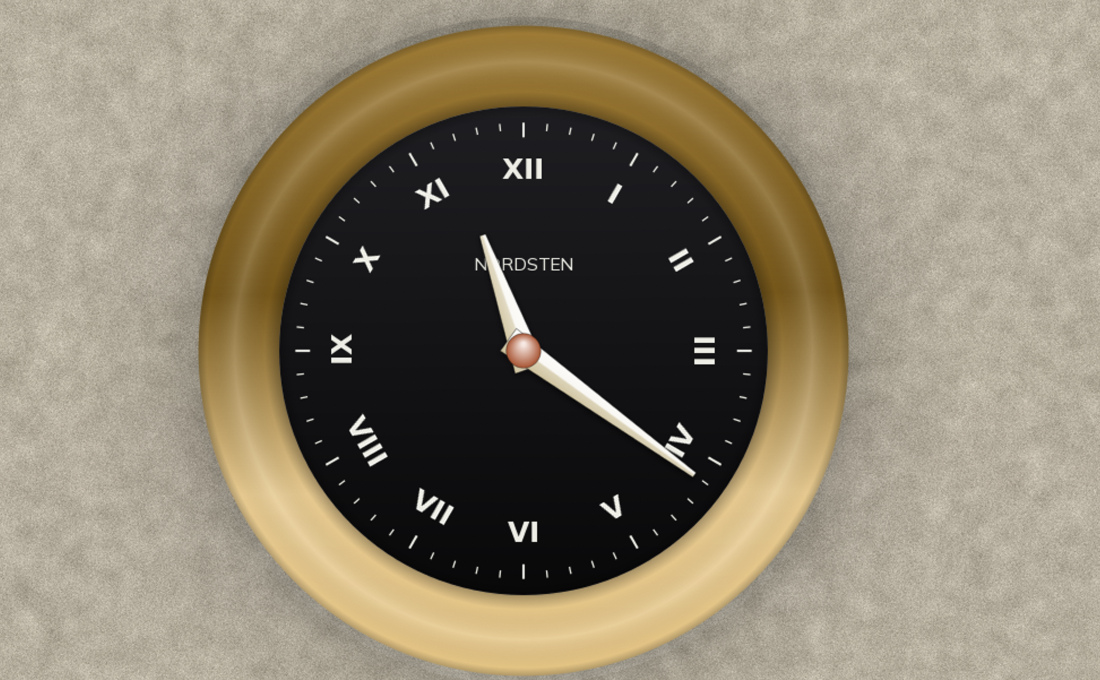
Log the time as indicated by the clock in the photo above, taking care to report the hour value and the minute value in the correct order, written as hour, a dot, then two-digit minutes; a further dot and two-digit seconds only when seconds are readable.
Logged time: 11.21
